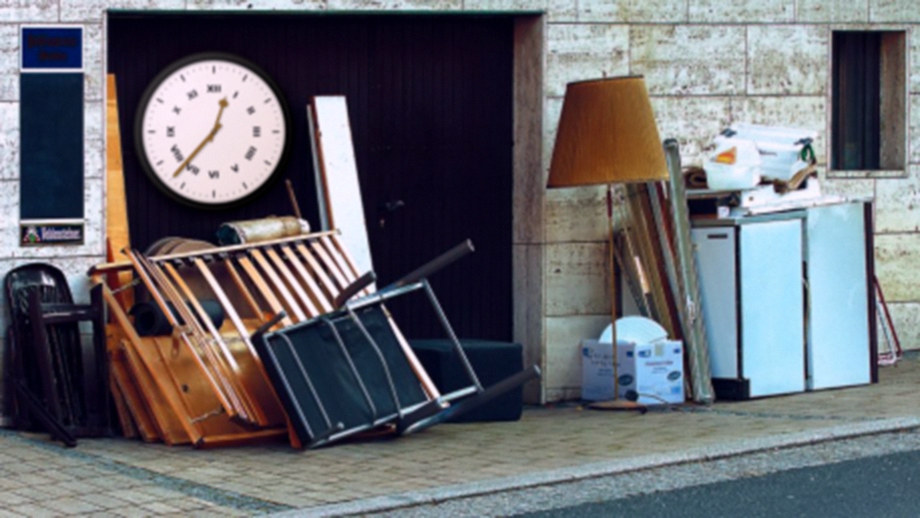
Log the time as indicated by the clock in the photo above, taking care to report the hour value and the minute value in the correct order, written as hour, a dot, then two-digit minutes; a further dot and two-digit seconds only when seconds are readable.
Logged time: 12.37
